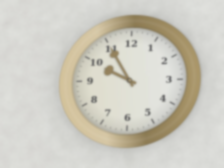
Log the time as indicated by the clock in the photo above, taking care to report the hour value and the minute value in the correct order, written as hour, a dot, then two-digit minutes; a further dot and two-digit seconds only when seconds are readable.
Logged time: 9.55
